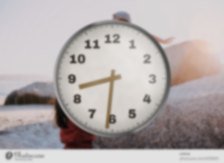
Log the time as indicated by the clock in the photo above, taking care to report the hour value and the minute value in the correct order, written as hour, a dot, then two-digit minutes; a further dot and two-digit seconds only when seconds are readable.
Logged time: 8.31
